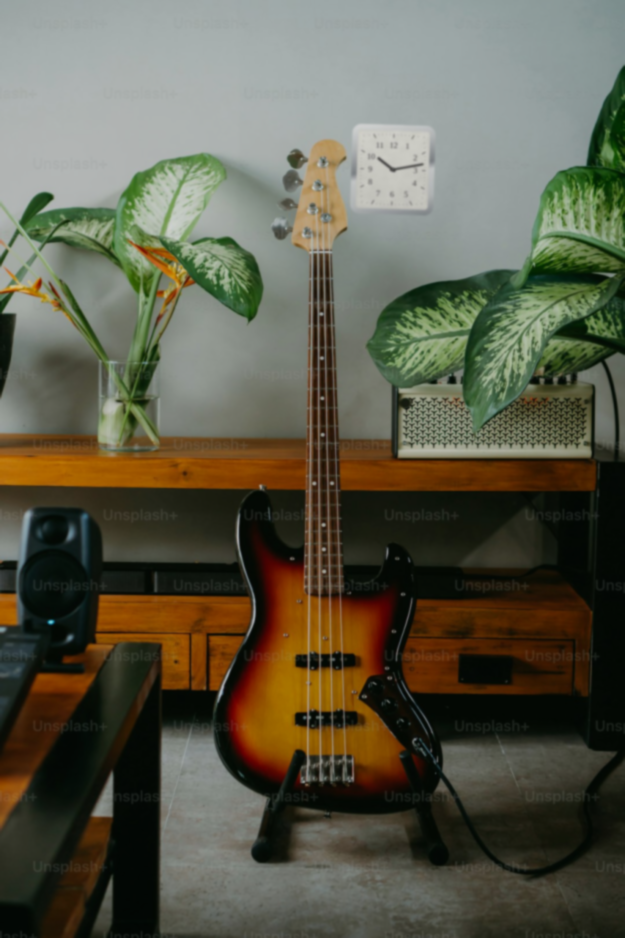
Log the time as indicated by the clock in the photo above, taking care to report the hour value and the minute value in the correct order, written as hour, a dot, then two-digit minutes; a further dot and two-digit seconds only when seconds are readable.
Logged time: 10.13
